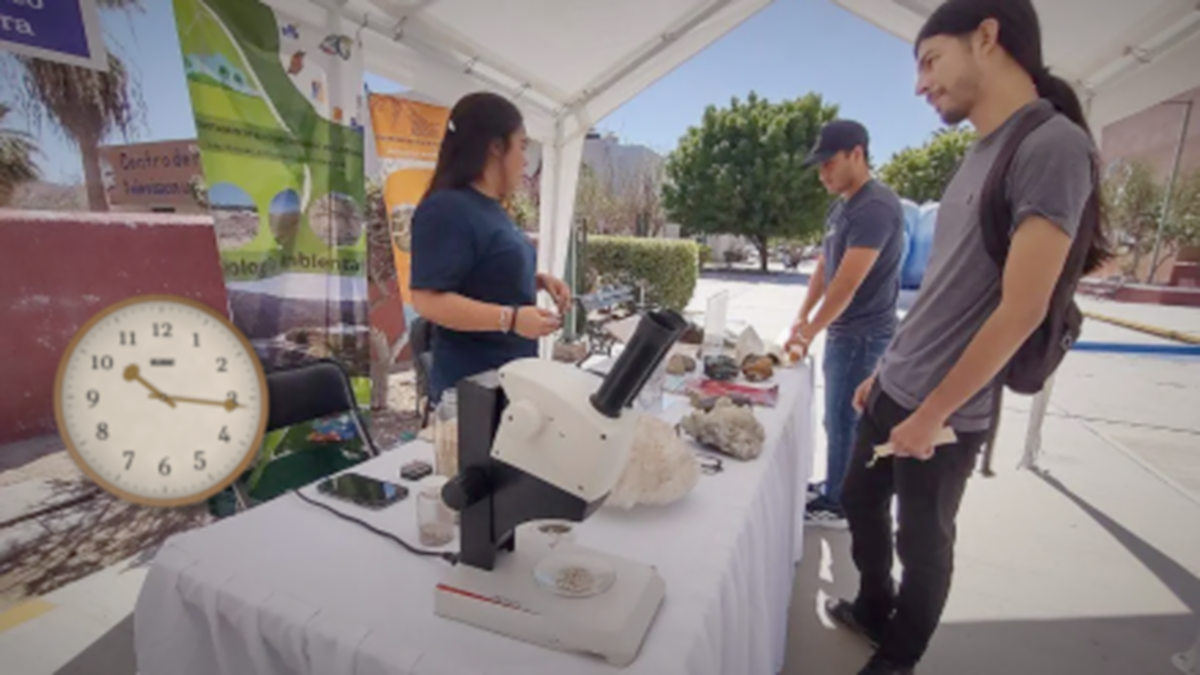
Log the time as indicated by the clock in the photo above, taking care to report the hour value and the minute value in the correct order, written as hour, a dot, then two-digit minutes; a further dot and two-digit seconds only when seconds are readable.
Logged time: 10.16
